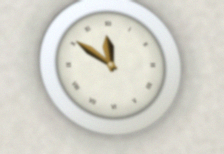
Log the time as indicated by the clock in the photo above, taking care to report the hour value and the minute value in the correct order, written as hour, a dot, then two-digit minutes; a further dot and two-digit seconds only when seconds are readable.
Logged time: 11.51
